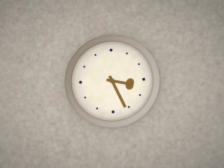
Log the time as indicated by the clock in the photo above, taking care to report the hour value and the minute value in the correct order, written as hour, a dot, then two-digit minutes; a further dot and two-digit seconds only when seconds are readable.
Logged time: 3.26
